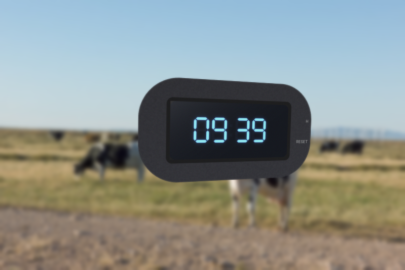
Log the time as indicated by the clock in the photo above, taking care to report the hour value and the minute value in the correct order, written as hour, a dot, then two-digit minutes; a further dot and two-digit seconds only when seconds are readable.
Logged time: 9.39
